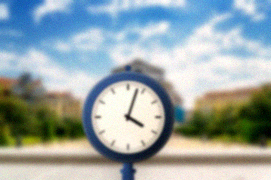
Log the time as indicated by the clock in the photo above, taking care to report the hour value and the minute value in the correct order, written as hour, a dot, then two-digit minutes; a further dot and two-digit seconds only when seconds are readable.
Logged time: 4.03
